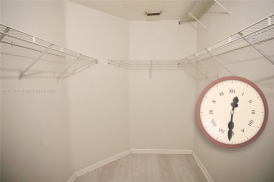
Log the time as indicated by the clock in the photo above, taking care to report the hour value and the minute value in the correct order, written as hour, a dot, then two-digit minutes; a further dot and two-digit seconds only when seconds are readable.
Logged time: 12.31
